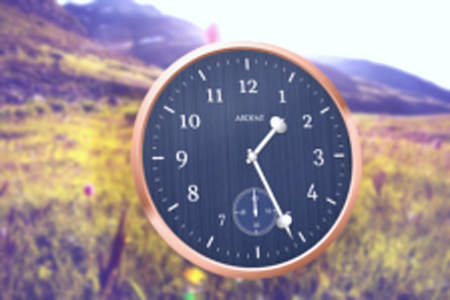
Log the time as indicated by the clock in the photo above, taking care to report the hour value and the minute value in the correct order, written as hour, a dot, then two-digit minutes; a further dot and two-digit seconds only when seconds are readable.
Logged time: 1.26
